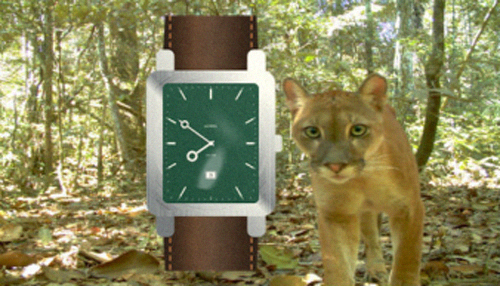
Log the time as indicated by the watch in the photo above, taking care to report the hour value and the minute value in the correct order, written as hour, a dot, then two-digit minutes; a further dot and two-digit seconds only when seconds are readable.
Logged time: 7.51
